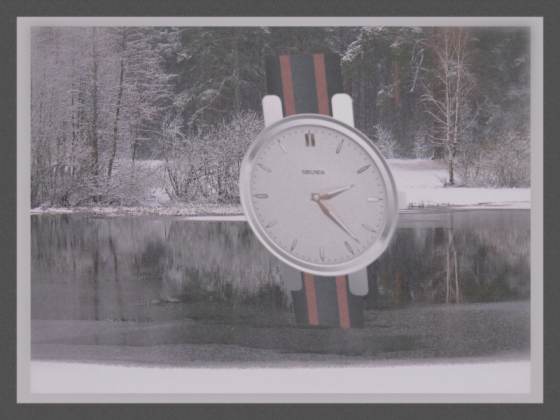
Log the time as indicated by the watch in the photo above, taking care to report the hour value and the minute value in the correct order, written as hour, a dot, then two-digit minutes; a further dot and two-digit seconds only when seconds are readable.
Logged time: 2.23
